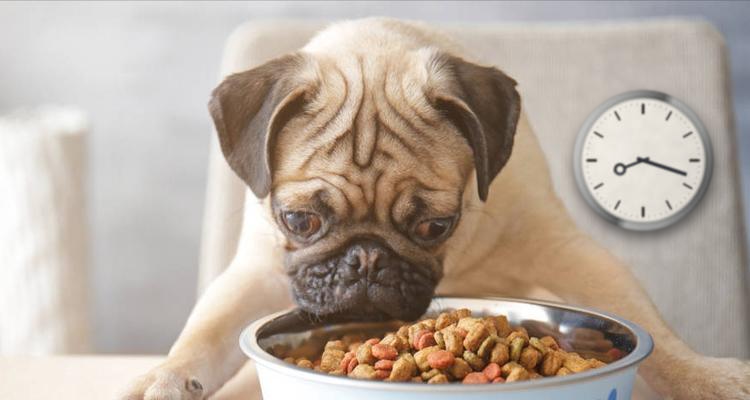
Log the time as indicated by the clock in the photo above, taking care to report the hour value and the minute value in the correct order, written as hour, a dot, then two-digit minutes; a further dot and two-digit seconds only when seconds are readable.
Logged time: 8.18
